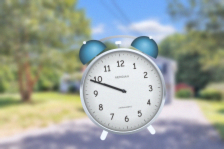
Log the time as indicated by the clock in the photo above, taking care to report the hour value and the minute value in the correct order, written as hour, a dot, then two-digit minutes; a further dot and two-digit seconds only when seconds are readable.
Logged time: 9.49
